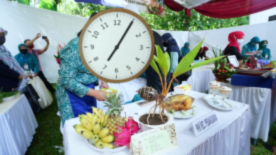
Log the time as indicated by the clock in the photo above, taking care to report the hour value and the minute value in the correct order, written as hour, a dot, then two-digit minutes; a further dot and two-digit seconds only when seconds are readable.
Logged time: 7.05
